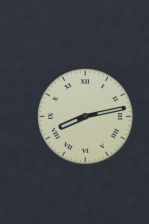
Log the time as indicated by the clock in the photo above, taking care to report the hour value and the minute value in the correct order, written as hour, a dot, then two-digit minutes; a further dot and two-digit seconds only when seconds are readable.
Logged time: 8.13
